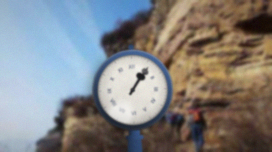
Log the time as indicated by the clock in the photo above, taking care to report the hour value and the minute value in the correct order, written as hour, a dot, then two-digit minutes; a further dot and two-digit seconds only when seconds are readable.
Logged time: 1.06
